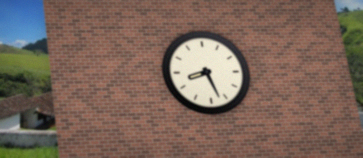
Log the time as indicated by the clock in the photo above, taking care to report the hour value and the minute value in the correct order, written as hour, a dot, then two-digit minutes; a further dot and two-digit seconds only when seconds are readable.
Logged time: 8.27
